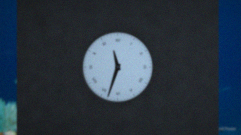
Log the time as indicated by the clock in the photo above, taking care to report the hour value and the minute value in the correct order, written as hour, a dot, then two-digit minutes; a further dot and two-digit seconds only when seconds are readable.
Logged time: 11.33
